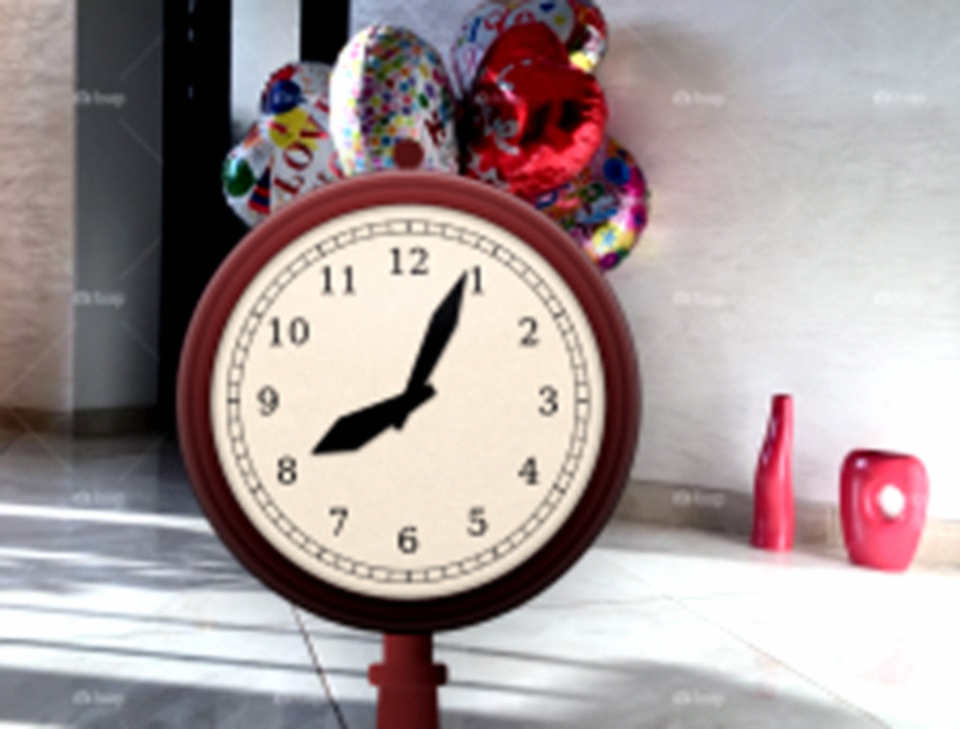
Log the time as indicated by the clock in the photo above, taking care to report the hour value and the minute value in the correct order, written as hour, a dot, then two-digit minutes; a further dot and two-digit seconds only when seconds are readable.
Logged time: 8.04
